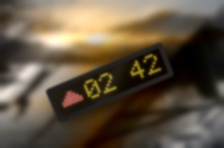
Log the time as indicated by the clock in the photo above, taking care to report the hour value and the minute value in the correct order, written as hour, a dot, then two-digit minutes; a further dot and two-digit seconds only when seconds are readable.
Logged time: 2.42
